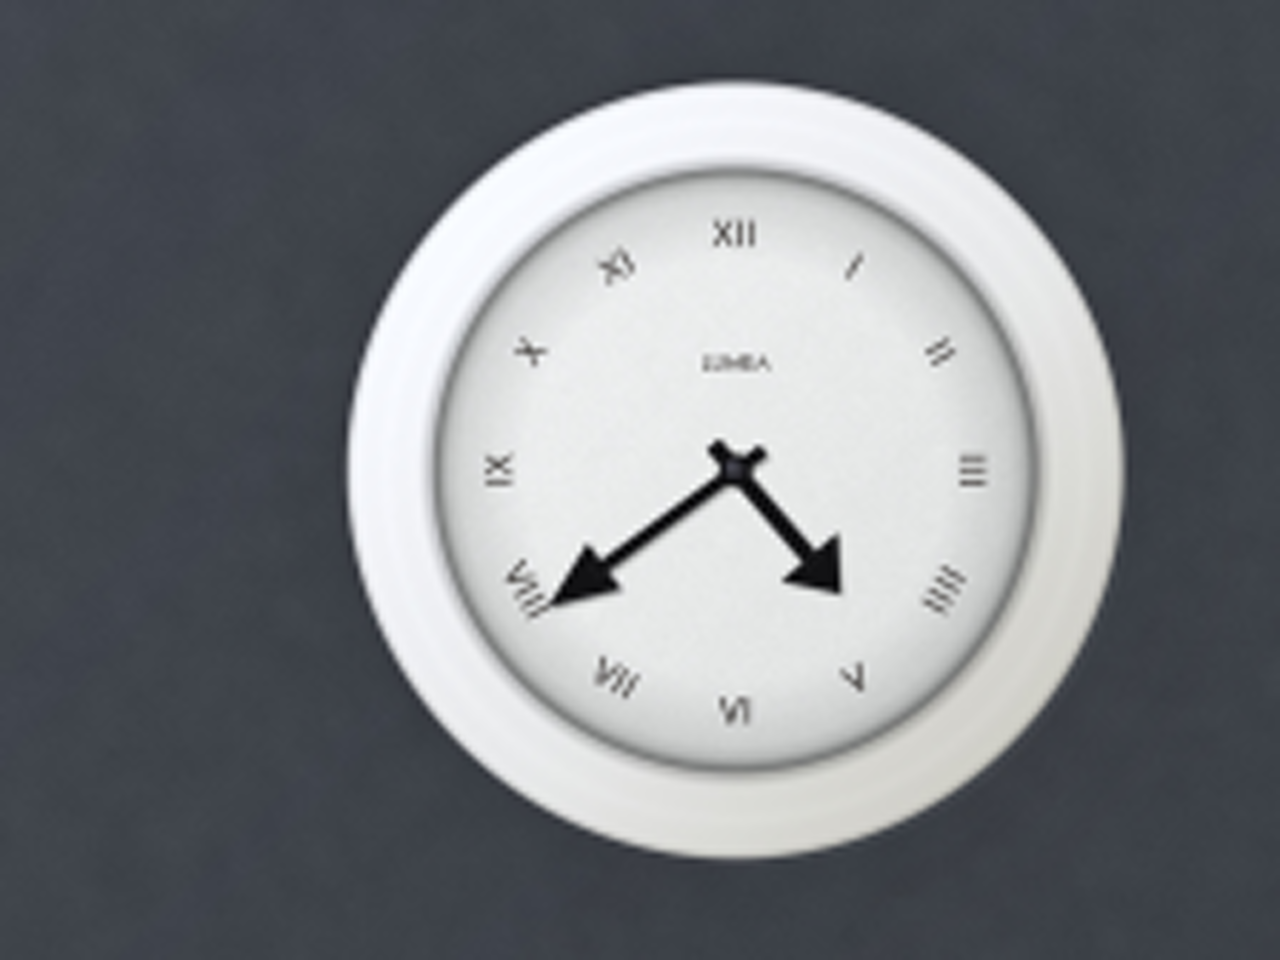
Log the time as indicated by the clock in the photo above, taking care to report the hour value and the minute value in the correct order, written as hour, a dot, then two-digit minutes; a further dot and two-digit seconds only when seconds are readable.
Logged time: 4.39
